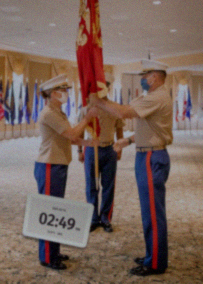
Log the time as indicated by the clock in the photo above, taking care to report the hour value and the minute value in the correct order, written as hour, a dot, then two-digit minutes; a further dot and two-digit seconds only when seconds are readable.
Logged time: 2.49
